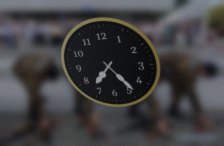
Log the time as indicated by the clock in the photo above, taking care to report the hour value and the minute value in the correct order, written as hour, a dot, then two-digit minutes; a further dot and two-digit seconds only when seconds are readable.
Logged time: 7.24
